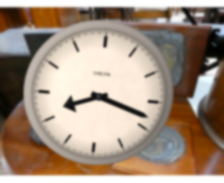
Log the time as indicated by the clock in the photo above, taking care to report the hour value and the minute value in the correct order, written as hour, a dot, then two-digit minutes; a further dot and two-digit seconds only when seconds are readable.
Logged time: 8.18
